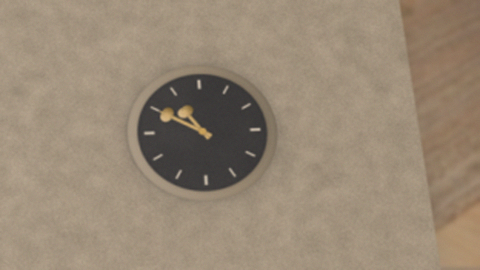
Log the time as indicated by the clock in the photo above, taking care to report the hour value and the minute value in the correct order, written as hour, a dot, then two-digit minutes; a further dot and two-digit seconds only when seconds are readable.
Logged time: 10.50
